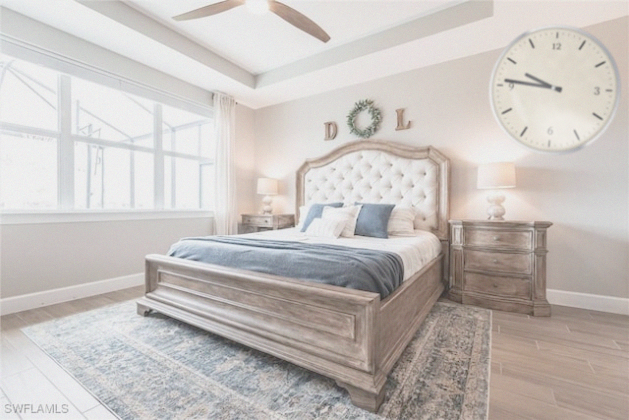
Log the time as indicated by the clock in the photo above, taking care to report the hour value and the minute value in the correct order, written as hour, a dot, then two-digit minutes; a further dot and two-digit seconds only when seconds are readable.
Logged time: 9.46
